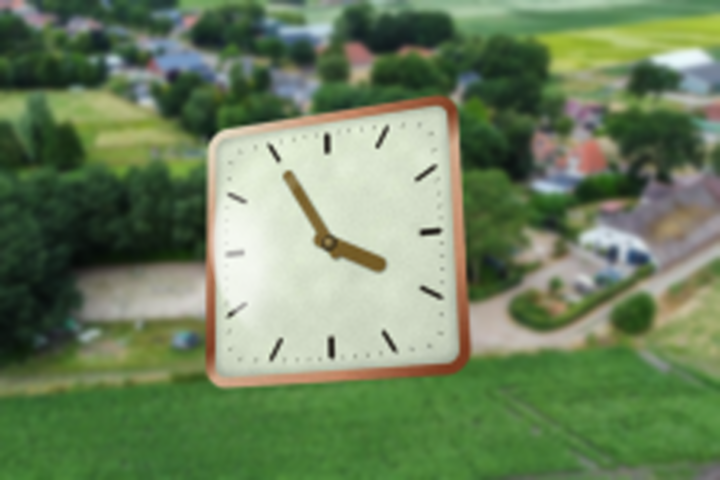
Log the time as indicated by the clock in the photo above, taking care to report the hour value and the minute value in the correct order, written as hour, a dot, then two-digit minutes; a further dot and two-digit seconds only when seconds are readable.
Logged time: 3.55
